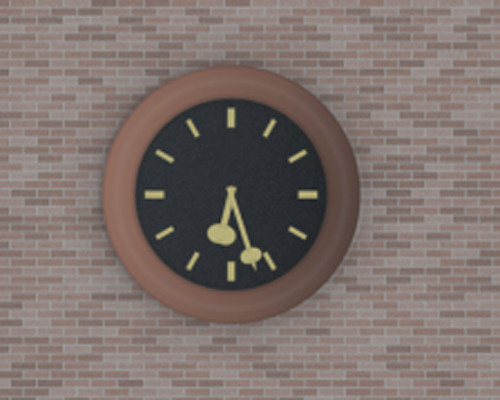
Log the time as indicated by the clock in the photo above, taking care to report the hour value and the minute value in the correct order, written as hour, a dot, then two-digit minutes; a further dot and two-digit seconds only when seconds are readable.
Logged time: 6.27
